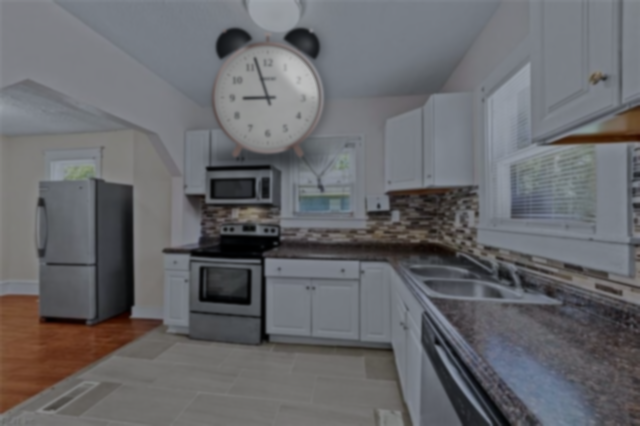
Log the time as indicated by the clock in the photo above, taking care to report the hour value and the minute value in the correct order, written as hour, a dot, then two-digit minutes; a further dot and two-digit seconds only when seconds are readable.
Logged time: 8.57
